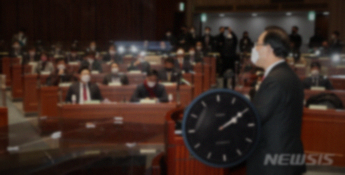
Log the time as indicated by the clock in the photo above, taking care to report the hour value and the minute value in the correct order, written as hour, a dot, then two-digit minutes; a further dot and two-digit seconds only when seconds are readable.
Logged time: 2.10
